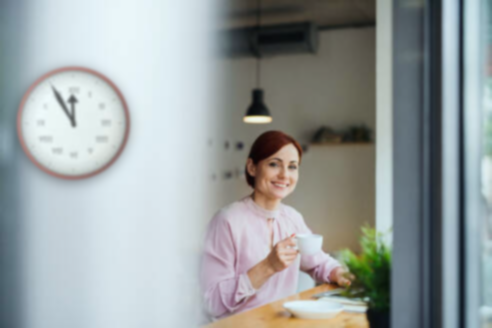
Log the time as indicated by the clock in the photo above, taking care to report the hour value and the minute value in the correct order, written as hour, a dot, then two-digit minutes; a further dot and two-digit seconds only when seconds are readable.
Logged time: 11.55
